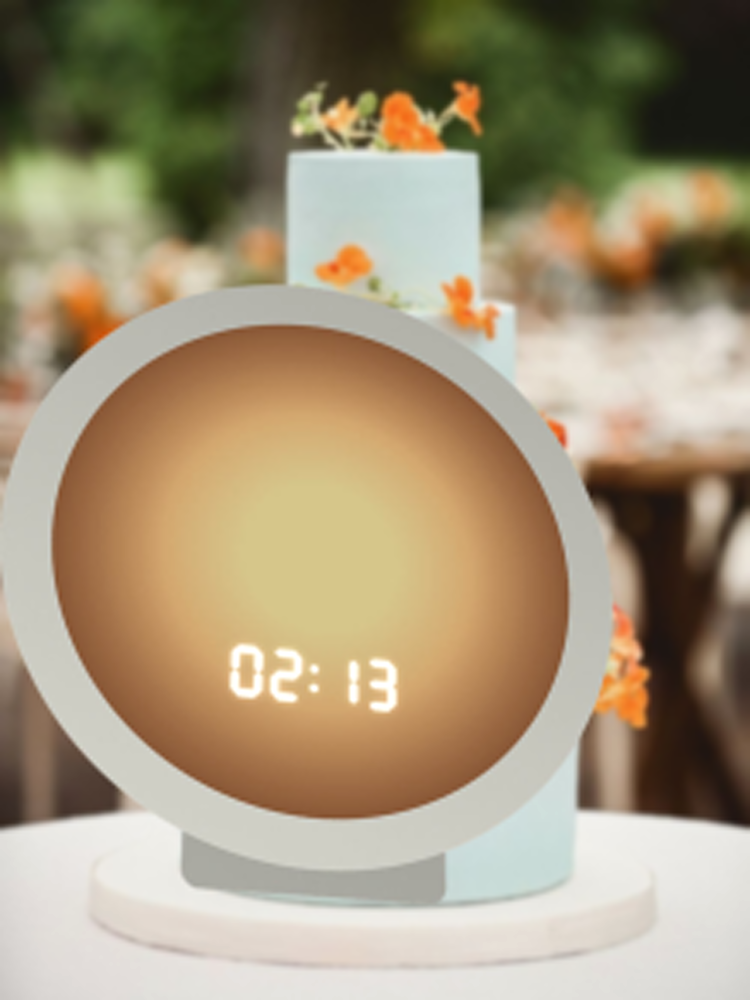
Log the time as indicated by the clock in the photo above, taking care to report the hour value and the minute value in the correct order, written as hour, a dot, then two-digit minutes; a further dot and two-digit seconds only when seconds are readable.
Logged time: 2.13
